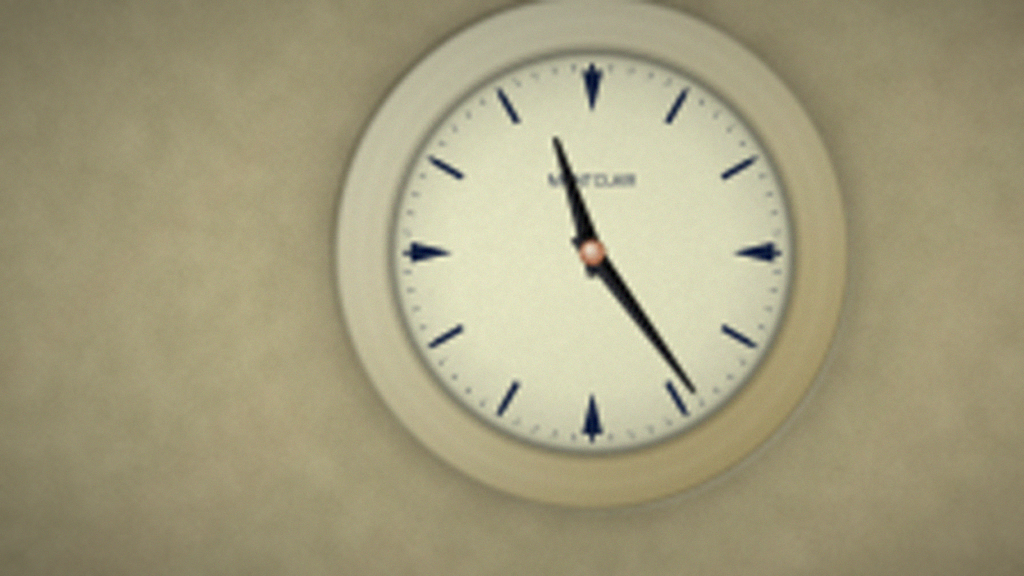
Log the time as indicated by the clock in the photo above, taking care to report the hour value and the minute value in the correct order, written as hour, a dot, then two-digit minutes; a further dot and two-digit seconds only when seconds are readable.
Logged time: 11.24
